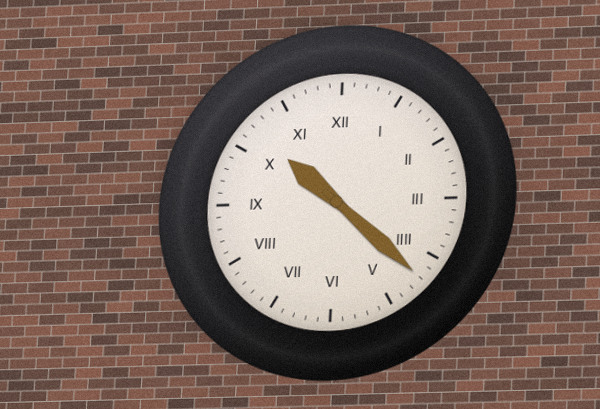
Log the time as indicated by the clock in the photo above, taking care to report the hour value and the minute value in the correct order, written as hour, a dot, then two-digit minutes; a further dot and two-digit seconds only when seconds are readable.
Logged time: 10.22
